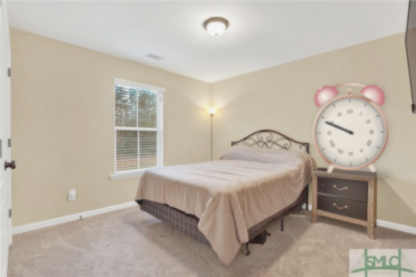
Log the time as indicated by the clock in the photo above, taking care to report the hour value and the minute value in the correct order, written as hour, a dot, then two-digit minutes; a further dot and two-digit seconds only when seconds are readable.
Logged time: 9.49
